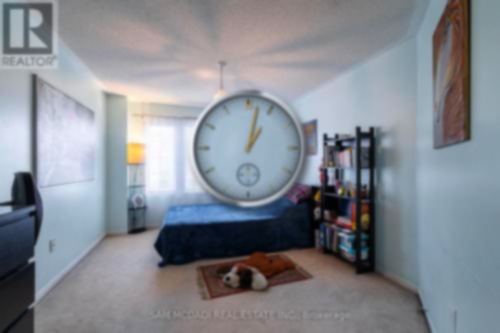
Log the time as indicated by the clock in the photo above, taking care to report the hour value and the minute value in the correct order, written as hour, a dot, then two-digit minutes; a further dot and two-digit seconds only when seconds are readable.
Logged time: 1.02
